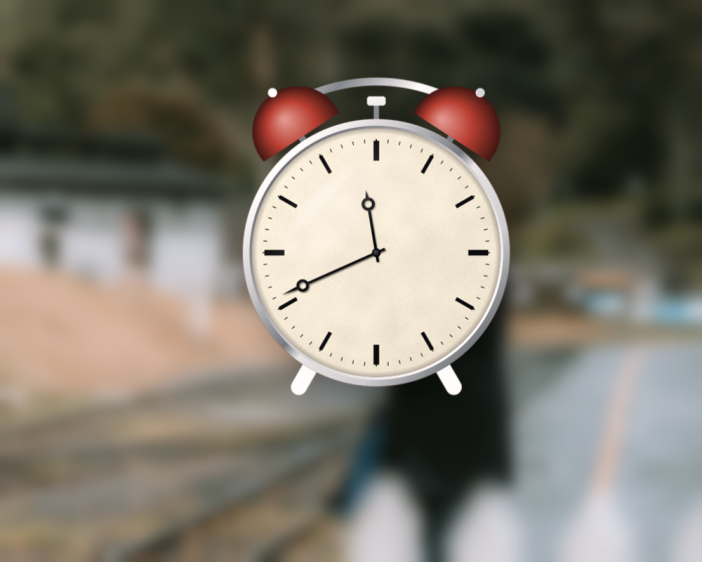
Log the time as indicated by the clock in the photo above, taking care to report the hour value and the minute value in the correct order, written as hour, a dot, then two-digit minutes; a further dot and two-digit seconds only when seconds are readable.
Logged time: 11.41
